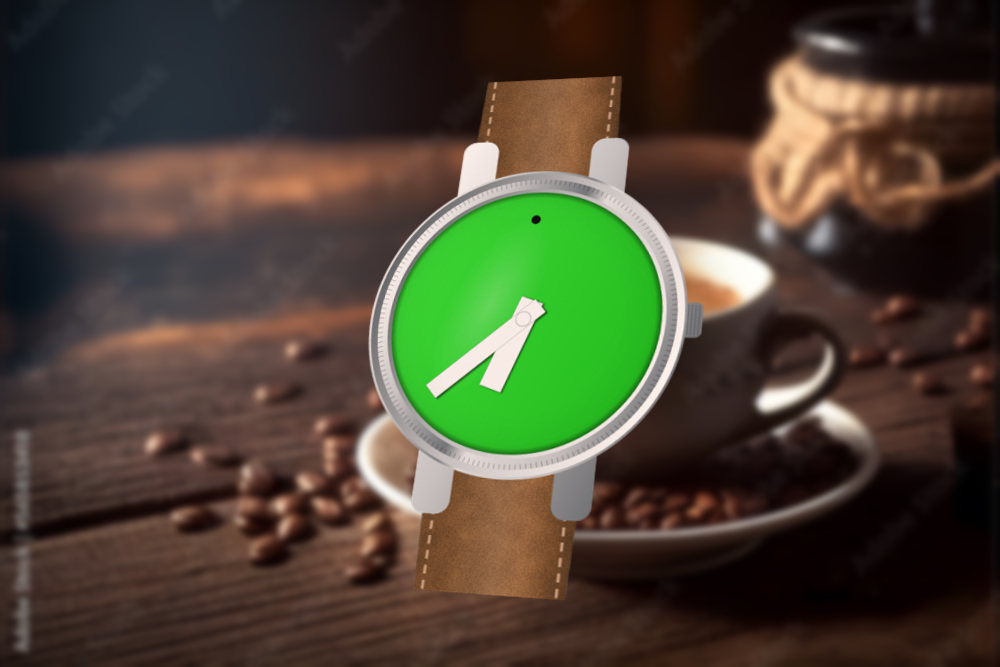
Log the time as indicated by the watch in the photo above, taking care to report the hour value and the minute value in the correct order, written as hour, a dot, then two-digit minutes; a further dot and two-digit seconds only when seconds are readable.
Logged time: 6.38
